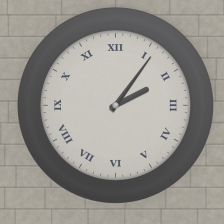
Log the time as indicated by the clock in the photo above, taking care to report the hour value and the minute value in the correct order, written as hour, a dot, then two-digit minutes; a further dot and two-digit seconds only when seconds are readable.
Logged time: 2.06
